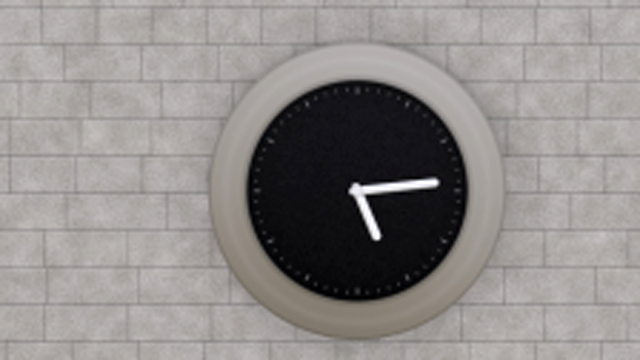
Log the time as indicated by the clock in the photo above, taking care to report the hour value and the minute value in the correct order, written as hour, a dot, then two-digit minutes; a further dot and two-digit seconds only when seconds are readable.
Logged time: 5.14
